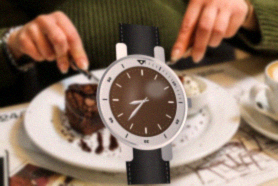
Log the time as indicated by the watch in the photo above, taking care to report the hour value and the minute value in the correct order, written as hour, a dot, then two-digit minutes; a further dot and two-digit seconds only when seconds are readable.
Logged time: 8.37
